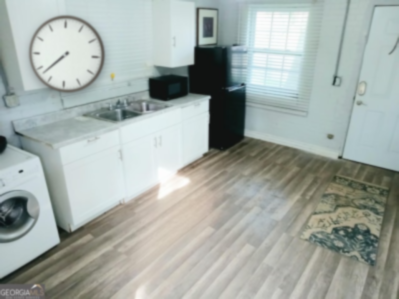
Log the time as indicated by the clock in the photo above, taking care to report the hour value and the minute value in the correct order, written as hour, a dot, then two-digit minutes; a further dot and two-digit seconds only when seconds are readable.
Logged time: 7.38
